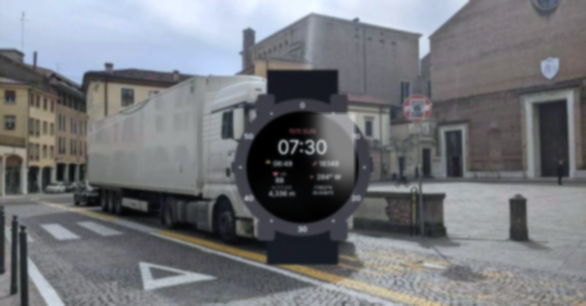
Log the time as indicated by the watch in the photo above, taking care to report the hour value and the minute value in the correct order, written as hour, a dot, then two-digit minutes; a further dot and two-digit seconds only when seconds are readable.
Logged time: 7.30
